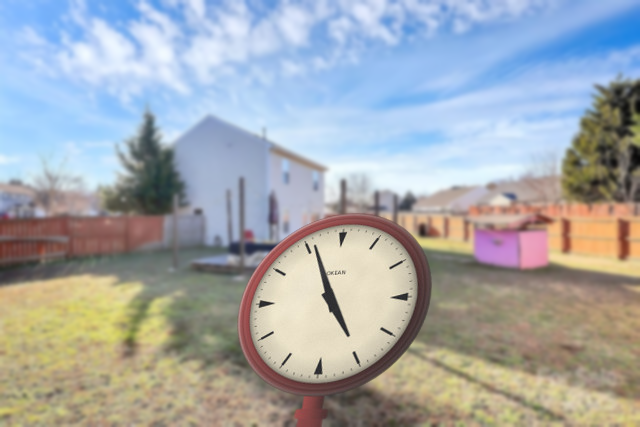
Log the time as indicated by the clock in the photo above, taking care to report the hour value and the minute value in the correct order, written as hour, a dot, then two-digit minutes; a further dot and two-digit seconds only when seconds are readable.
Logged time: 4.56
